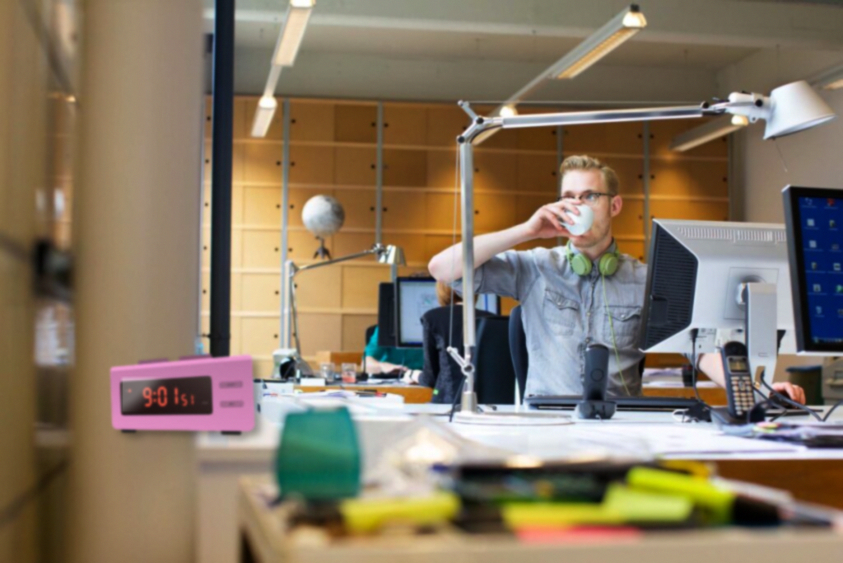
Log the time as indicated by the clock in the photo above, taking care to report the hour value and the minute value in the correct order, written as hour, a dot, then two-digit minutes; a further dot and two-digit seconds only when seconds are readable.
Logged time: 9.01
